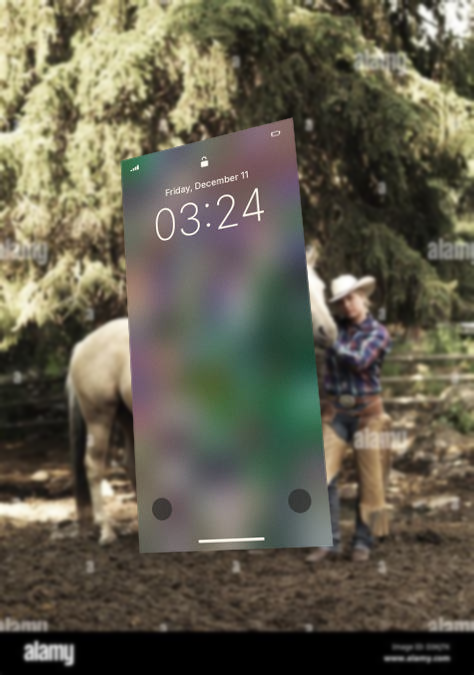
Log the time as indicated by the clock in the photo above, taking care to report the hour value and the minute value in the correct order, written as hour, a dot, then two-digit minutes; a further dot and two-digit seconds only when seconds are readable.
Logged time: 3.24
